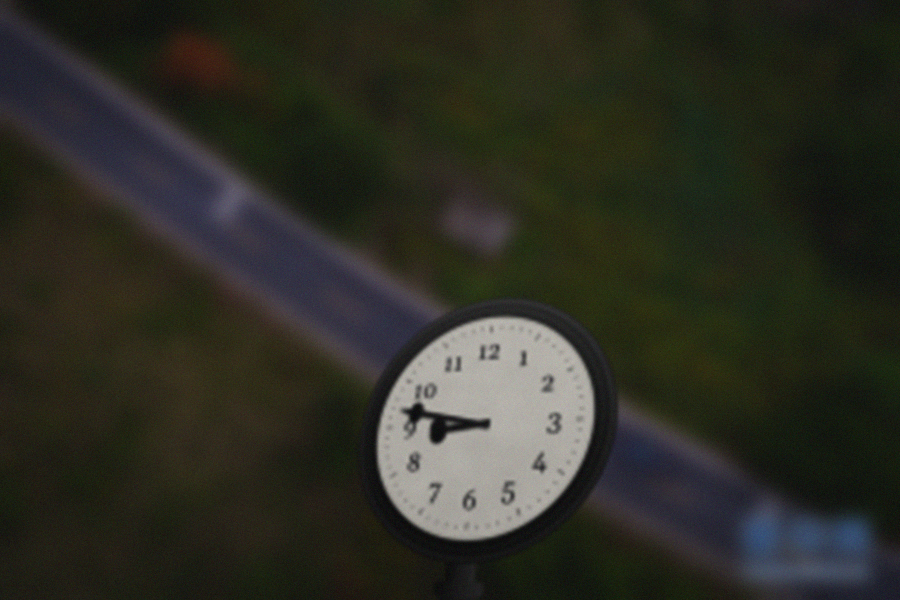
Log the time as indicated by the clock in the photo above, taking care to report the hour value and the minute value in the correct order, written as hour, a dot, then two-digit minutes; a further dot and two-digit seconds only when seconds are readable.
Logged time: 8.47
